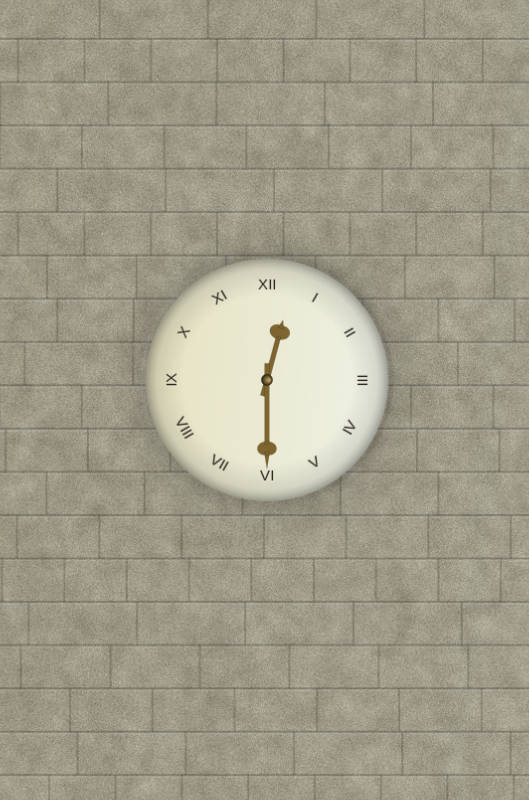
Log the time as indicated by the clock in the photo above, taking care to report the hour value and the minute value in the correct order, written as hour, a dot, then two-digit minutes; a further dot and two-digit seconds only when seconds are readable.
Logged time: 12.30
